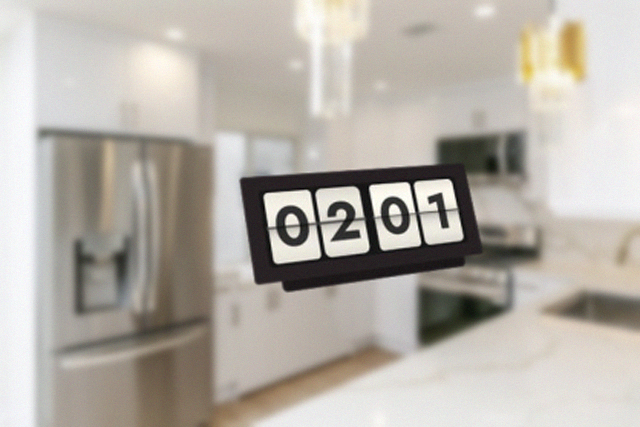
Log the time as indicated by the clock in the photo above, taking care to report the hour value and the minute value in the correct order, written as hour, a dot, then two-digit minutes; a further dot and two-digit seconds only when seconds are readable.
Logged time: 2.01
